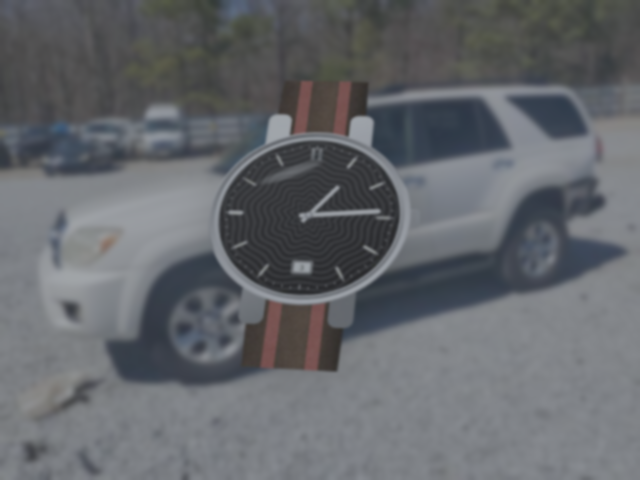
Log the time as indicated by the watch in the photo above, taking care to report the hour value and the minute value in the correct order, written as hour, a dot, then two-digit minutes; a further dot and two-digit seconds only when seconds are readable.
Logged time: 1.14
